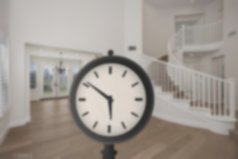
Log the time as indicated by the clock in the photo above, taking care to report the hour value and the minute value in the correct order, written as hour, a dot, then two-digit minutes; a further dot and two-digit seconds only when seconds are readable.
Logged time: 5.51
